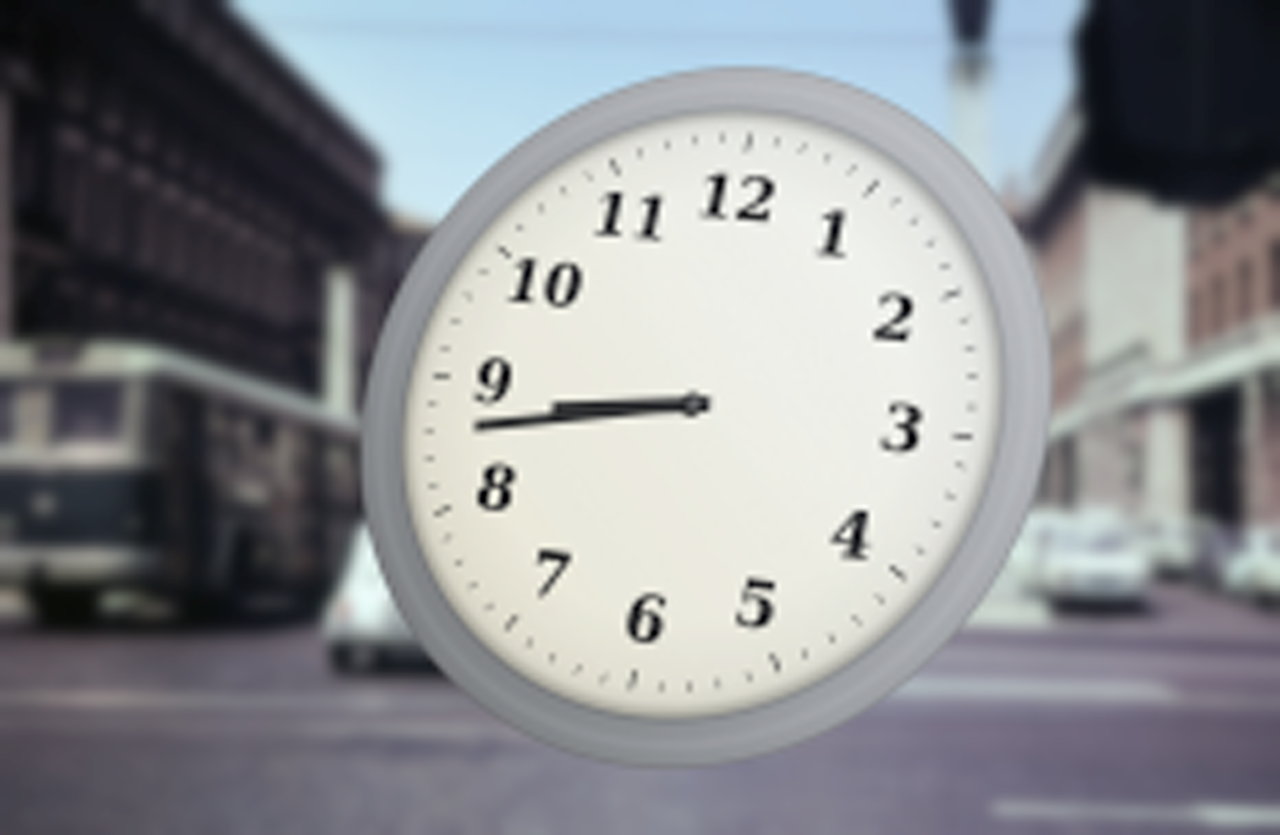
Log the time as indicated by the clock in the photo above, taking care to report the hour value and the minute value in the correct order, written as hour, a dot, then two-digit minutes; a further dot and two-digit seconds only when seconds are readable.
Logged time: 8.43
